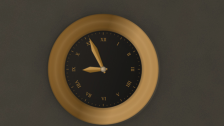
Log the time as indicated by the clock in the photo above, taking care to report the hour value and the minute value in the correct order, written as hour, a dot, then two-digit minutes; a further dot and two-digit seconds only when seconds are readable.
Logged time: 8.56
